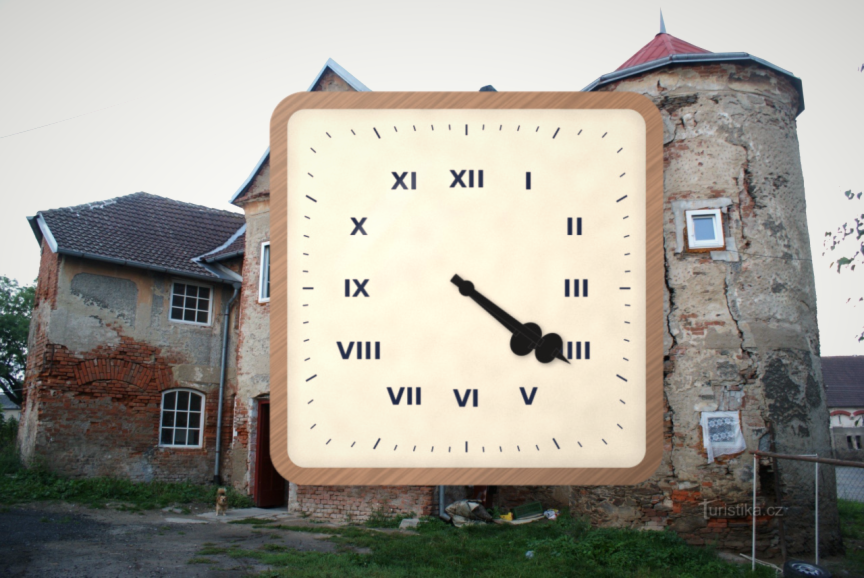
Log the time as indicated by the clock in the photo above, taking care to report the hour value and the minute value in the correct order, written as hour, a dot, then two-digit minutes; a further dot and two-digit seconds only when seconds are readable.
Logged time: 4.21
